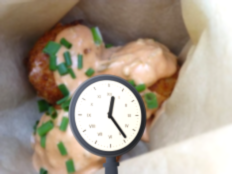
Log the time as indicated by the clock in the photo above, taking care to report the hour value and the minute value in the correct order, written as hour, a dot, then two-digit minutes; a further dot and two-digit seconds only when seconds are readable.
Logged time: 12.24
